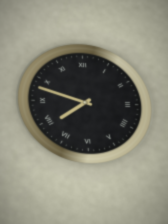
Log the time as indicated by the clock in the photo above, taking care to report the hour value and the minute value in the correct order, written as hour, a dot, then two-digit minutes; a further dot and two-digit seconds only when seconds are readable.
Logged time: 7.48
